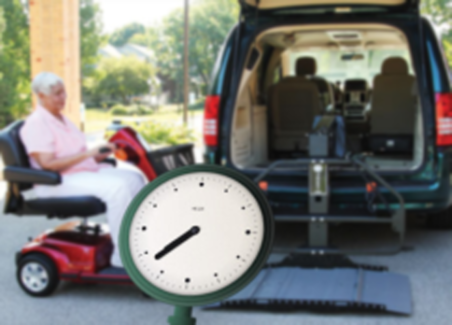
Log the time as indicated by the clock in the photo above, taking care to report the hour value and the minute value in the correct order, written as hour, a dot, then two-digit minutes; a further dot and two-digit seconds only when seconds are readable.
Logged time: 7.38
